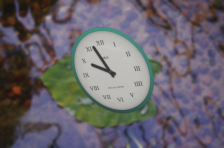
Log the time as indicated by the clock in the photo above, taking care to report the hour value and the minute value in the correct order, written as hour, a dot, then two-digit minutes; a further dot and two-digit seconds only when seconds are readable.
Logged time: 9.57
